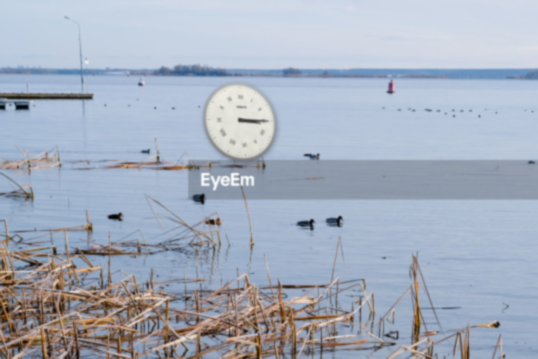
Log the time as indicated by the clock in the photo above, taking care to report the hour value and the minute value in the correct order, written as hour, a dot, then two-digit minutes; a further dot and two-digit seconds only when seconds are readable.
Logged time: 3.15
